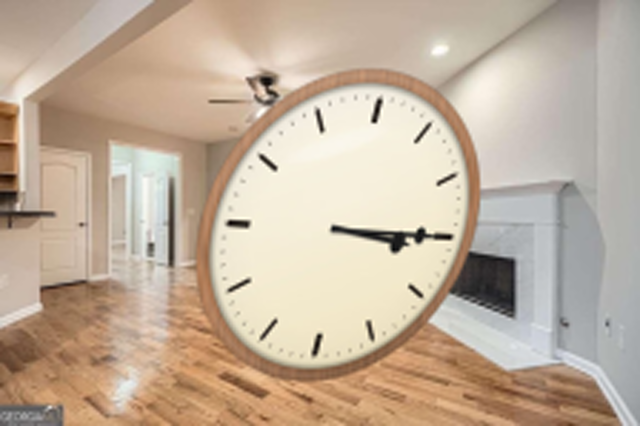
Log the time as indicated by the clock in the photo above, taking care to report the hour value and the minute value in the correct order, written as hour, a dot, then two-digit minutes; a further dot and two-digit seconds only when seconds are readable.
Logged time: 3.15
